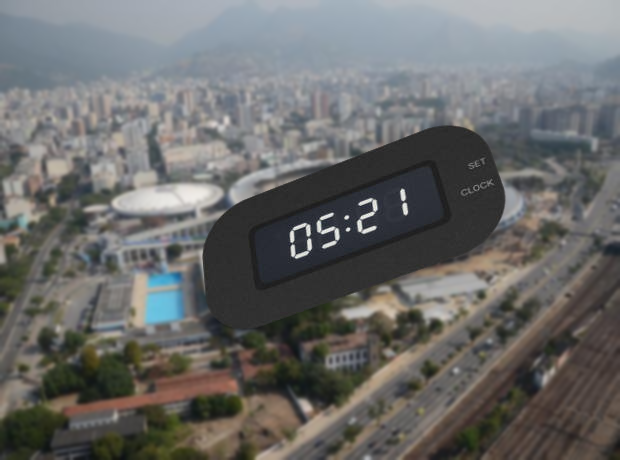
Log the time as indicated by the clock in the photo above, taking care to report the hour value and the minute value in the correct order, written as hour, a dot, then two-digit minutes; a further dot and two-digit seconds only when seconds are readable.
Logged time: 5.21
